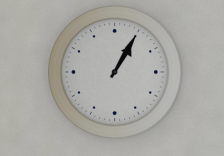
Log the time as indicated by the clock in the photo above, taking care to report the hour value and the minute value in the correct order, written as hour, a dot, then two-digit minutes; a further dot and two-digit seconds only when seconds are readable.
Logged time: 1.05
